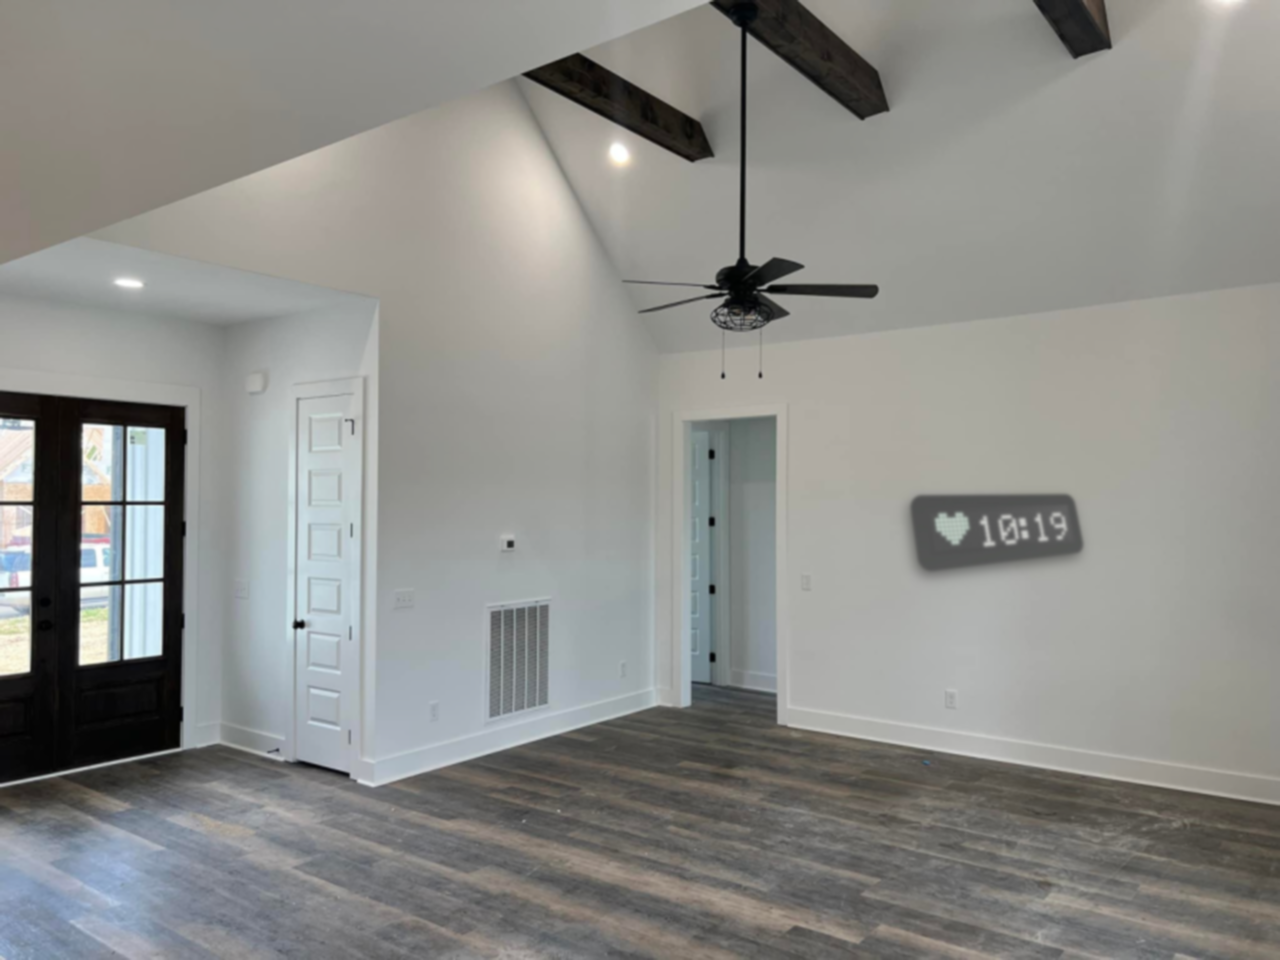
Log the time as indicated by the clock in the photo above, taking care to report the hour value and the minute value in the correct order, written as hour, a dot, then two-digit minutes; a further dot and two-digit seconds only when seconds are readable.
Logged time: 10.19
